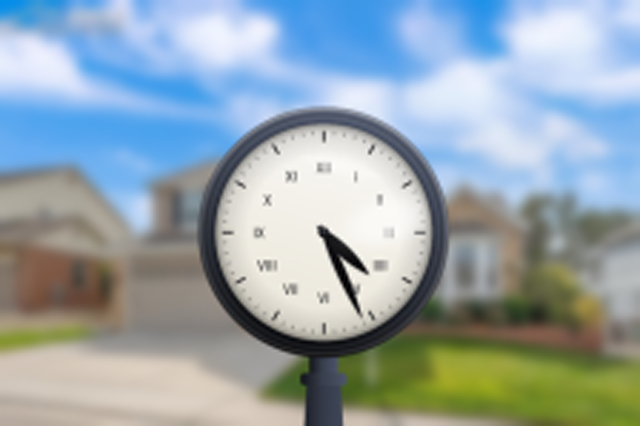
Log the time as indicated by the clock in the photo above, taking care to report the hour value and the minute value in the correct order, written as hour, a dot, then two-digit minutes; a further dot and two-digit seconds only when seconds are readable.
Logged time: 4.26
